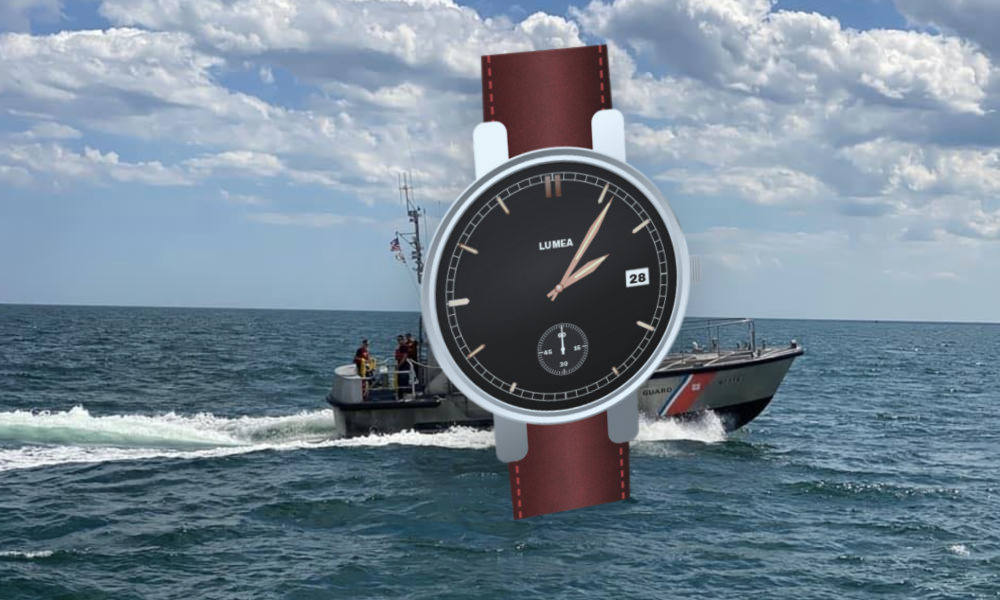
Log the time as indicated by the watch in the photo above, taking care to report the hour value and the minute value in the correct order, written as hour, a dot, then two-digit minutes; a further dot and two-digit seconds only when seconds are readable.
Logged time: 2.06
